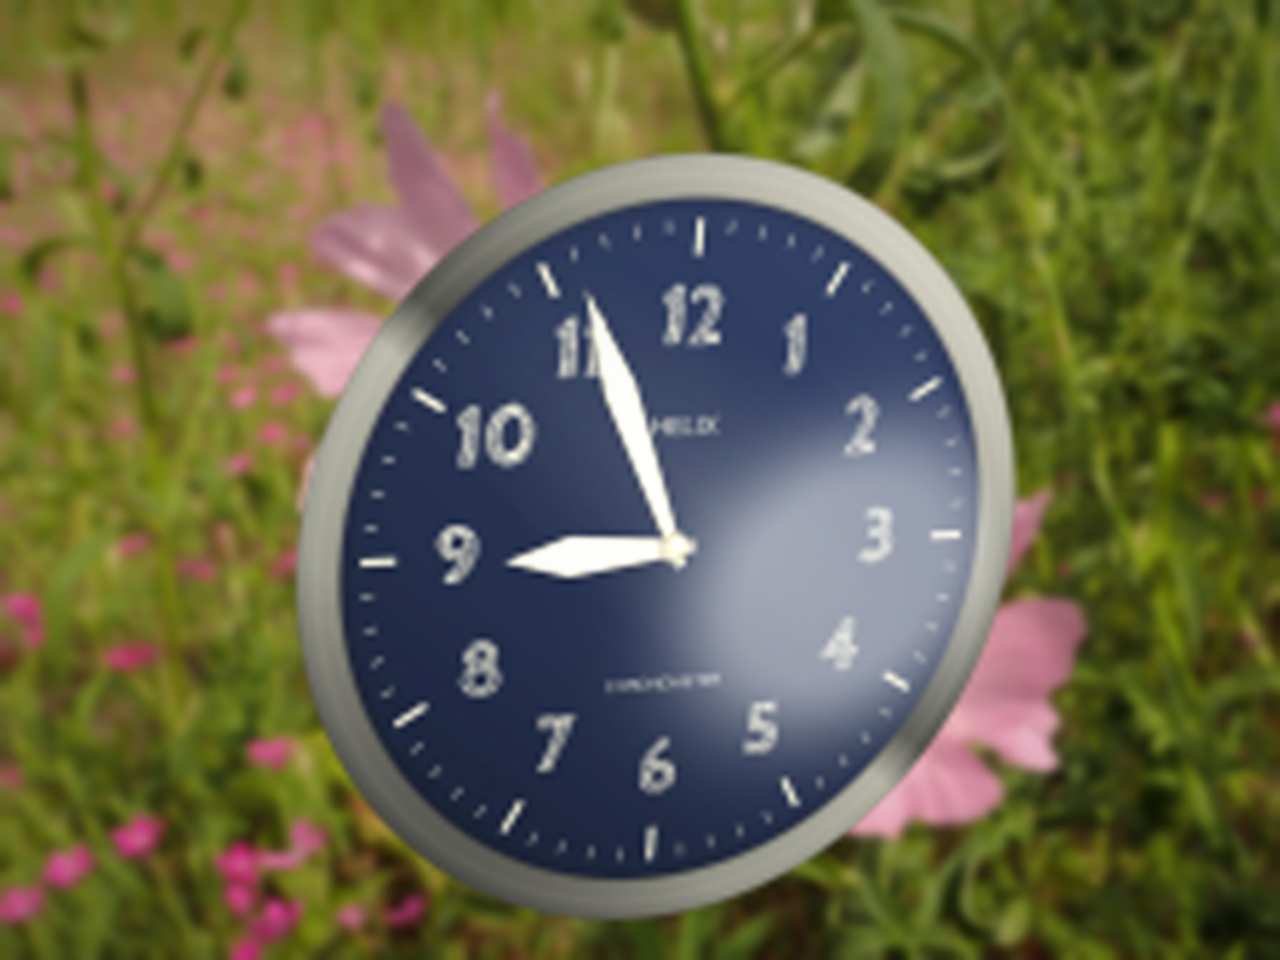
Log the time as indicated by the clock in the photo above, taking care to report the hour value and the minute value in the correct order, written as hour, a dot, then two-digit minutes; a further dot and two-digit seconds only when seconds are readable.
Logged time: 8.56
